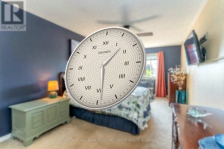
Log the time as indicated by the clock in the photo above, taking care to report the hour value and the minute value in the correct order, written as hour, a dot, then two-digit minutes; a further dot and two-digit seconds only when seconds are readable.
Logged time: 1.29
